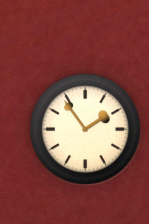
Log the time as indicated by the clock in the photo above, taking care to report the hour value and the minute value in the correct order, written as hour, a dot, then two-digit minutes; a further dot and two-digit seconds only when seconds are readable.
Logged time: 1.54
